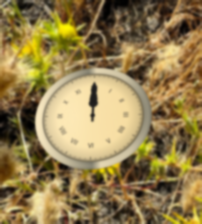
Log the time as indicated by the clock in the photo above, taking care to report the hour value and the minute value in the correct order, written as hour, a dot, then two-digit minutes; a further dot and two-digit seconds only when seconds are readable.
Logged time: 12.00
